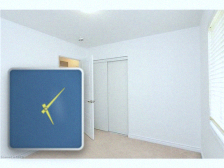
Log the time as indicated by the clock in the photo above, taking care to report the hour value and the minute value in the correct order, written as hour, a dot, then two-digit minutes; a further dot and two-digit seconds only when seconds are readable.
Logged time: 5.07
